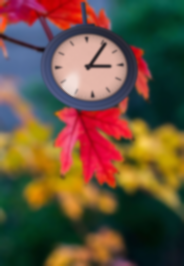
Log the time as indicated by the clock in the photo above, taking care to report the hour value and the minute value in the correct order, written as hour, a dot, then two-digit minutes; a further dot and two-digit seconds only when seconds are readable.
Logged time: 3.06
